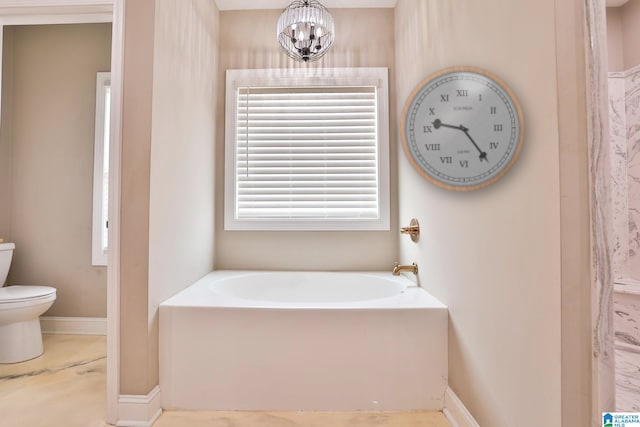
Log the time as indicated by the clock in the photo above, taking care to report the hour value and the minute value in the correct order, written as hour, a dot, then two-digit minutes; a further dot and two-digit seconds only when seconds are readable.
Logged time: 9.24
